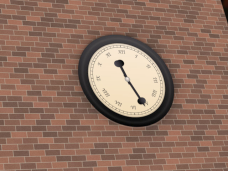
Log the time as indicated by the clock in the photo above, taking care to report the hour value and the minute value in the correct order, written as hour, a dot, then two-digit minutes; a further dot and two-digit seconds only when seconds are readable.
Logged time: 11.26
